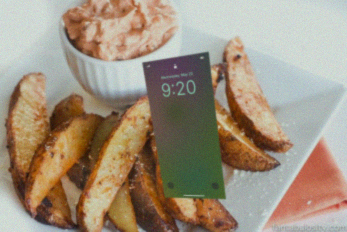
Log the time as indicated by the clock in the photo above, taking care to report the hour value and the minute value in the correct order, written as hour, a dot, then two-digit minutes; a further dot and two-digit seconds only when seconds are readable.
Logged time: 9.20
